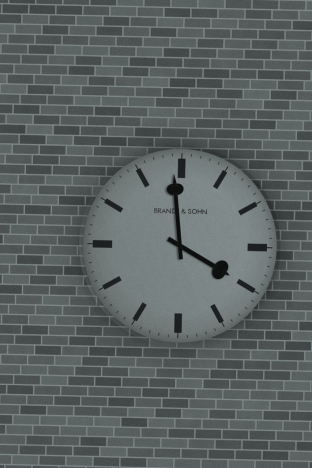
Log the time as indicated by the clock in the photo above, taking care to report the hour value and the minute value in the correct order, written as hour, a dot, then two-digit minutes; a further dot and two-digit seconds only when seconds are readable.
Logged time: 3.59
